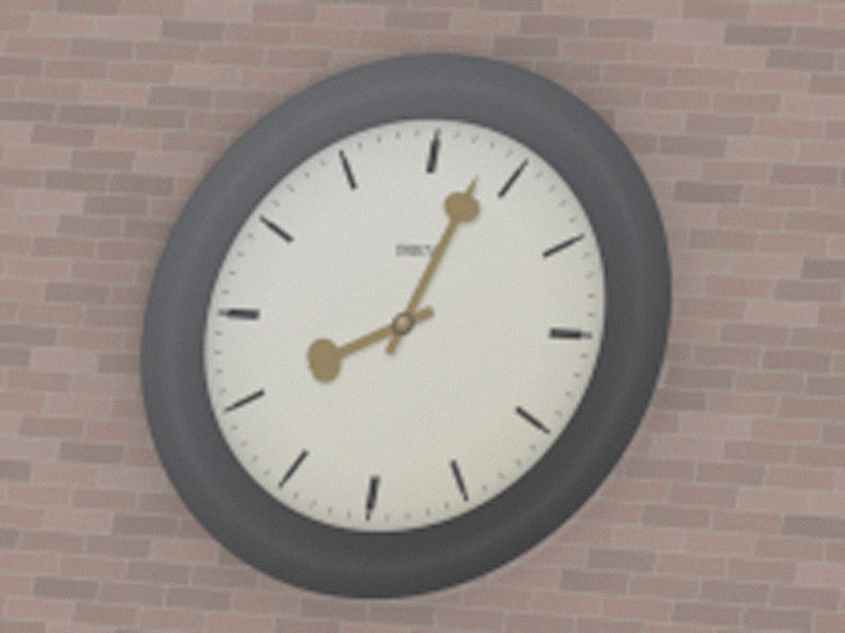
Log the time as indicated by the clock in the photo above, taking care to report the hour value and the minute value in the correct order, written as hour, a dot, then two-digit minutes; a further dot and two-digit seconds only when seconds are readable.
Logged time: 8.03
